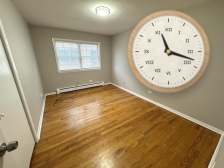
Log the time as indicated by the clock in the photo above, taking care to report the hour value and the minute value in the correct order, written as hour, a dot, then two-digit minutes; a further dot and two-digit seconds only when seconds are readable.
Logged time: 11.18
